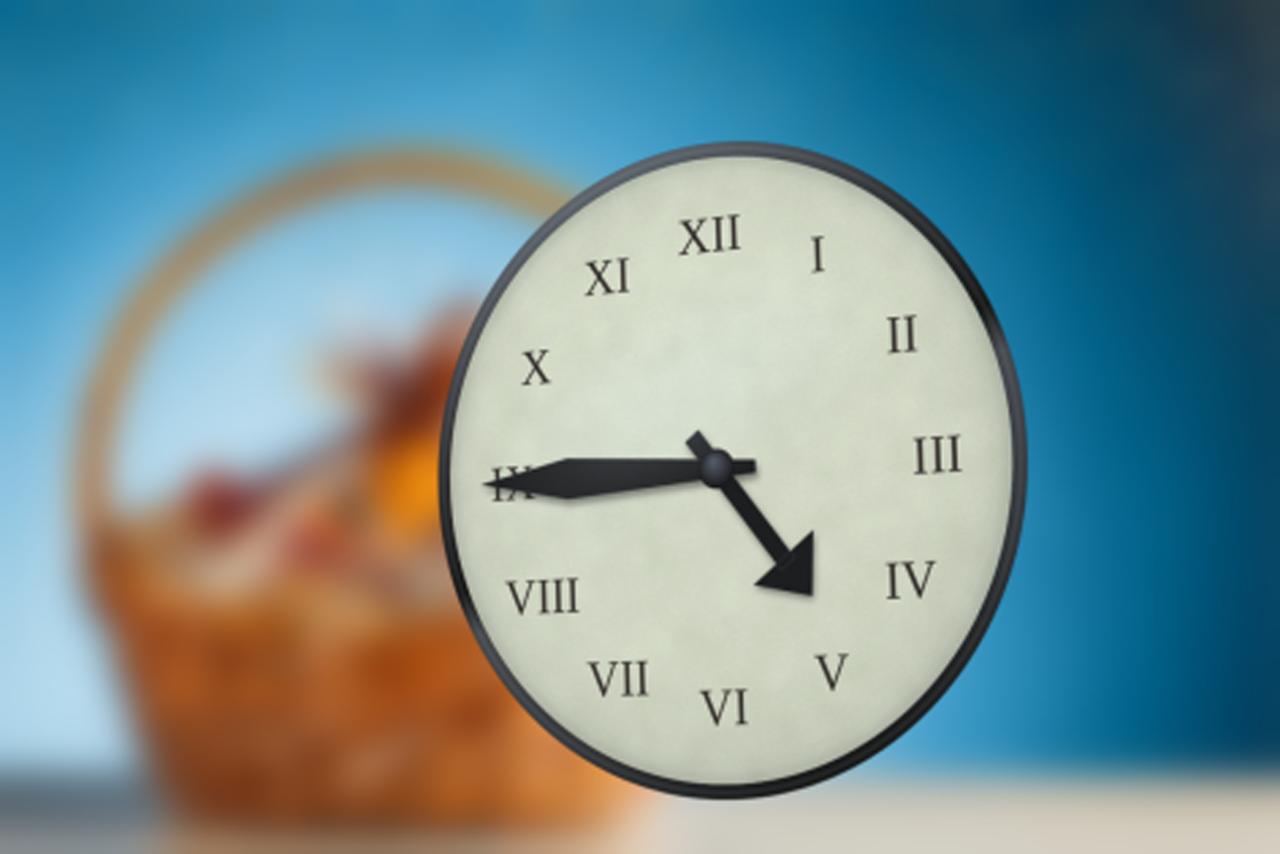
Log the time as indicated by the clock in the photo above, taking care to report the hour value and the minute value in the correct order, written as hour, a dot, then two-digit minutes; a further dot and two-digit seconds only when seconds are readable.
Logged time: 4.45
